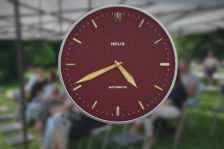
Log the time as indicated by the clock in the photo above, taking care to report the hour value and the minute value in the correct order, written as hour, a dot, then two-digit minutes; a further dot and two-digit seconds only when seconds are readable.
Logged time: 4.41
